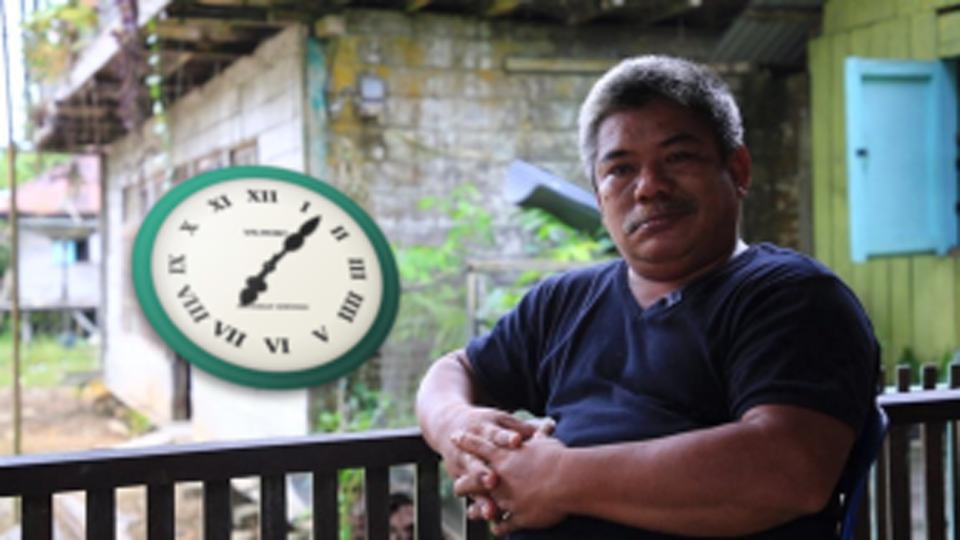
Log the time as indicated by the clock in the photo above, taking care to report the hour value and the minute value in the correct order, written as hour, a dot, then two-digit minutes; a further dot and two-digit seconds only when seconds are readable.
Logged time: 7.07
